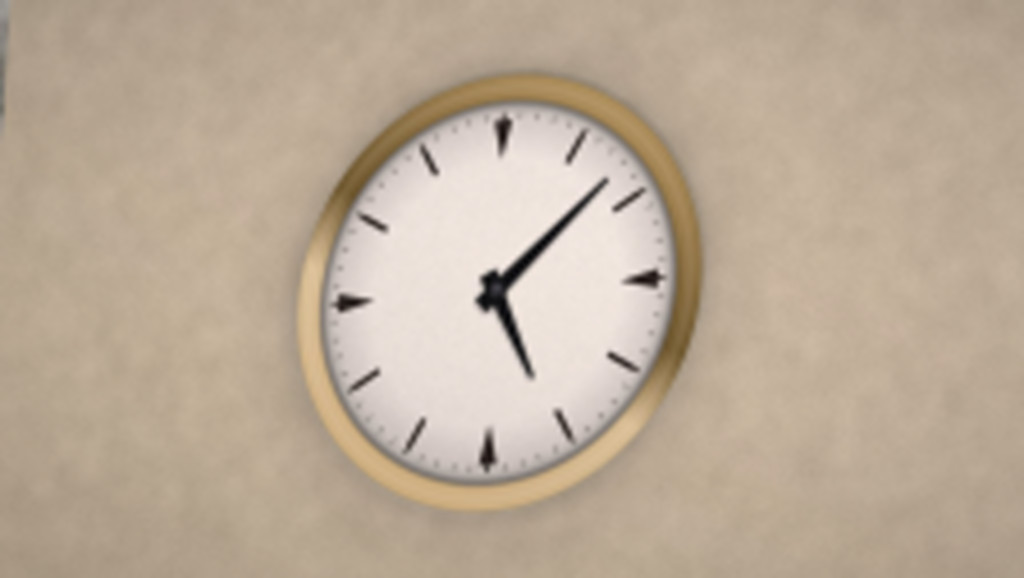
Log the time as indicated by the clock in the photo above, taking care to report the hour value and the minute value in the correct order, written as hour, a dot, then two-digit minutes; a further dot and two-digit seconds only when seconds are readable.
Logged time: 5.08
